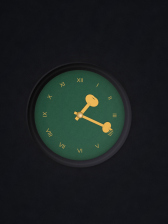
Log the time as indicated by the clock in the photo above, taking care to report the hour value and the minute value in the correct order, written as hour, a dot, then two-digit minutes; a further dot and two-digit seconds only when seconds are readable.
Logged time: 1.19
